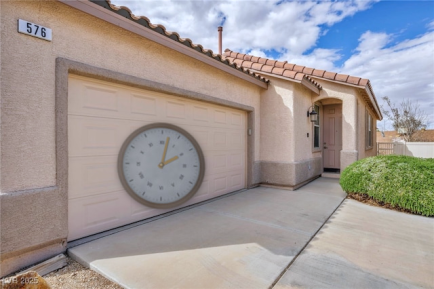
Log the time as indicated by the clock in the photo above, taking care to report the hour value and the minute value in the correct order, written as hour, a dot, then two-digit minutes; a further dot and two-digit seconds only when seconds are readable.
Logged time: 2.02
